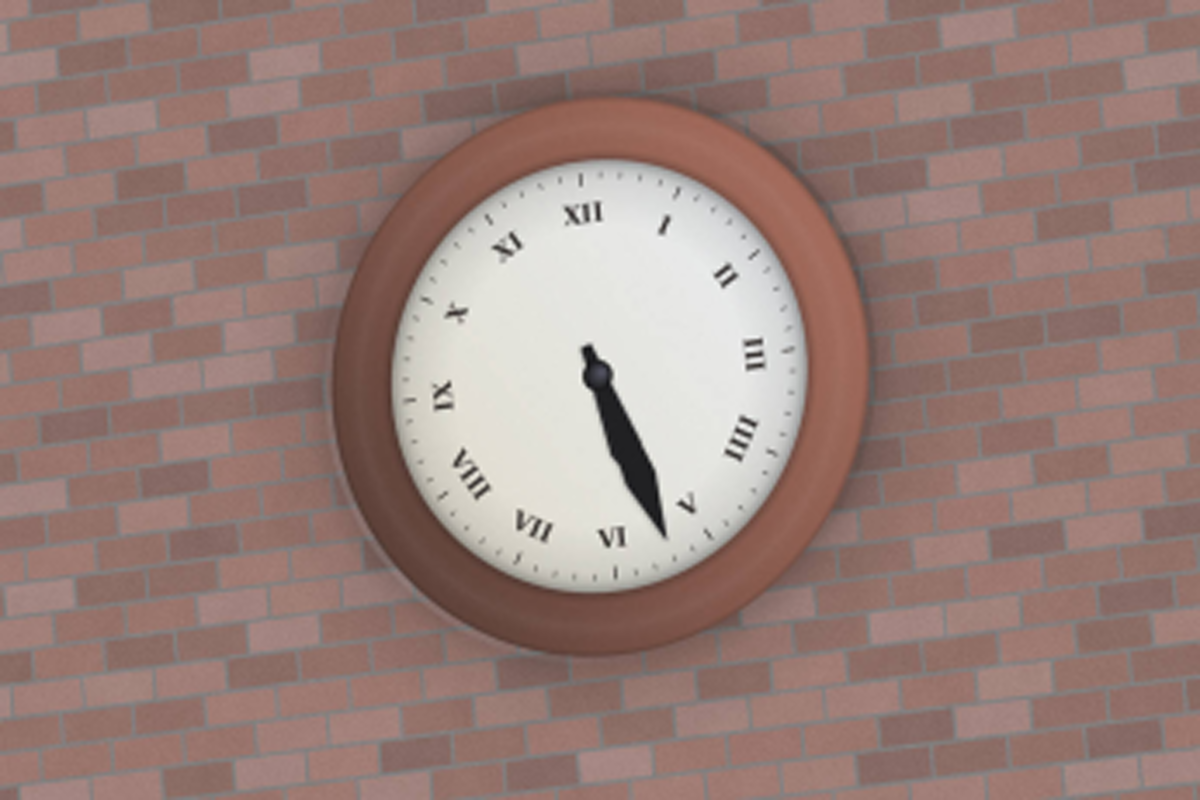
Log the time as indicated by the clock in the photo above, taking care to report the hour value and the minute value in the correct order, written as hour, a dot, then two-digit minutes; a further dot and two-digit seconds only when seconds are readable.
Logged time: 5.27
